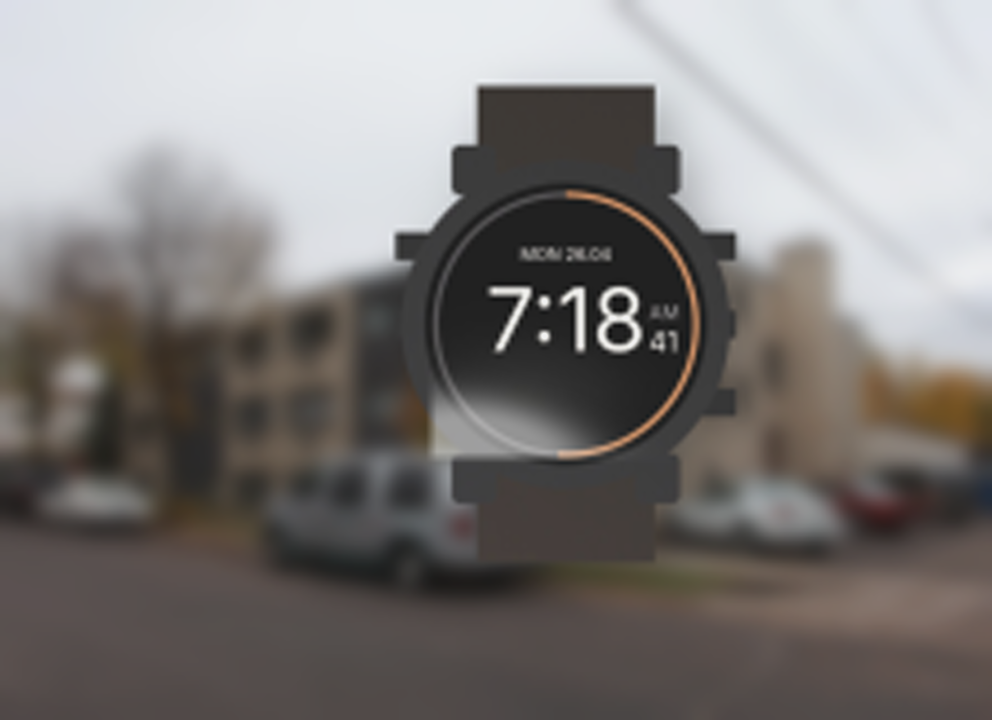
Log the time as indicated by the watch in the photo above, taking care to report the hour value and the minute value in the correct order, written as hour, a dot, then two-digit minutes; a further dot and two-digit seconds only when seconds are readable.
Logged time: 7.18
